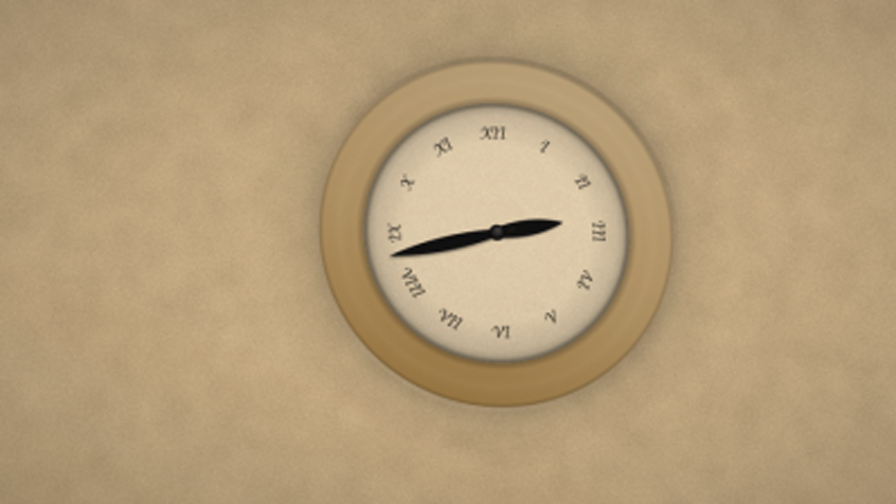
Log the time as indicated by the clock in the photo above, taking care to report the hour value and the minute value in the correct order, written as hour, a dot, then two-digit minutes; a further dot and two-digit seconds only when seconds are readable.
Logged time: 2.43
